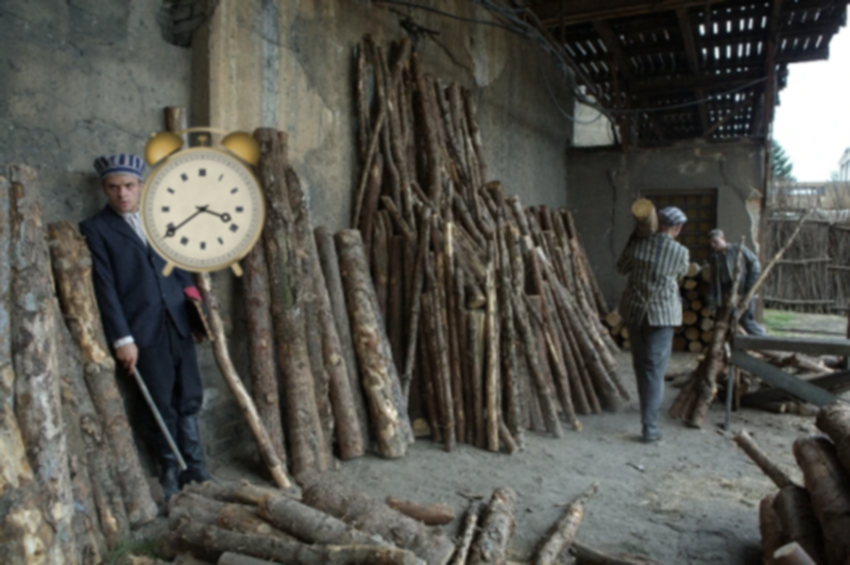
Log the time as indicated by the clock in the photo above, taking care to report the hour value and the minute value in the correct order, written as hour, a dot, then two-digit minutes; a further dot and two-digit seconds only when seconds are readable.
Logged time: 3.39
